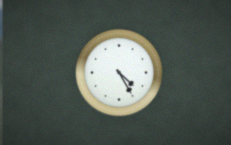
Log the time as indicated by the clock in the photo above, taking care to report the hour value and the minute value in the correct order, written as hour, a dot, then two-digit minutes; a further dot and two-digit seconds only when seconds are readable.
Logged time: 4.25
